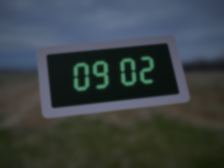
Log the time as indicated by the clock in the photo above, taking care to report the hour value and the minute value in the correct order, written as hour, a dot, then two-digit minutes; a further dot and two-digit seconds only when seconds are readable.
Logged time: 9.02
